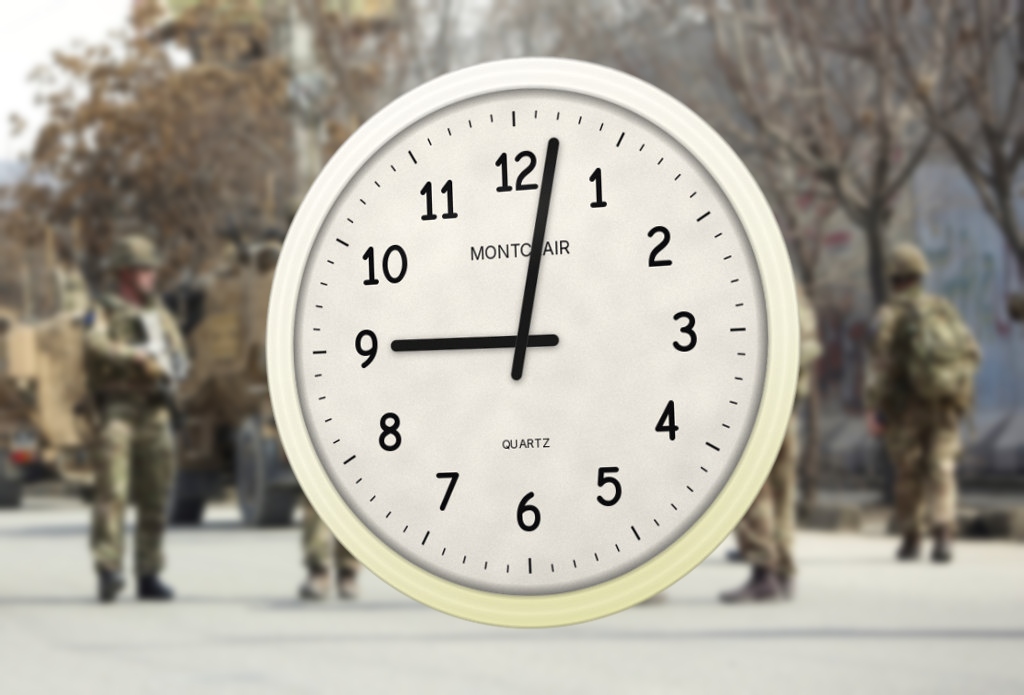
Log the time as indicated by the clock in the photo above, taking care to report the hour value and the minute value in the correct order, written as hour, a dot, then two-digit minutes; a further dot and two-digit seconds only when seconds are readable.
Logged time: 9.02
